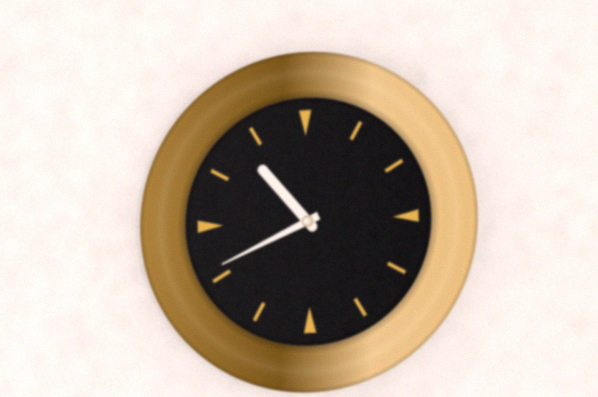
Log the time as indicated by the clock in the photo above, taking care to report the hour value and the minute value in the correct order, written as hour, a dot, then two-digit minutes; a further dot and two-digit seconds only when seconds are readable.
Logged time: 10.41
